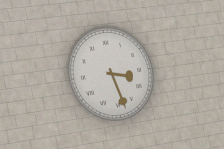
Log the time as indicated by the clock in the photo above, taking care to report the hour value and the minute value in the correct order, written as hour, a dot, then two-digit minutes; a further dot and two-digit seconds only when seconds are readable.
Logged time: 3.28
